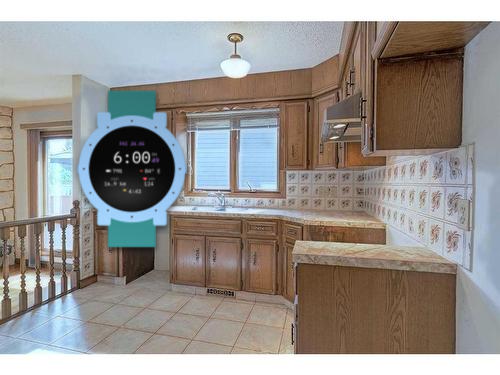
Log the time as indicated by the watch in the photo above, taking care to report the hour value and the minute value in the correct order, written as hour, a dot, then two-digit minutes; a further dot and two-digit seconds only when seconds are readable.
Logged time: 6.00
